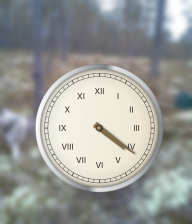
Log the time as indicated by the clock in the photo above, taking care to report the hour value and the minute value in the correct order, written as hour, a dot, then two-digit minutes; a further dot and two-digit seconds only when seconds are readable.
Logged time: 4.21
